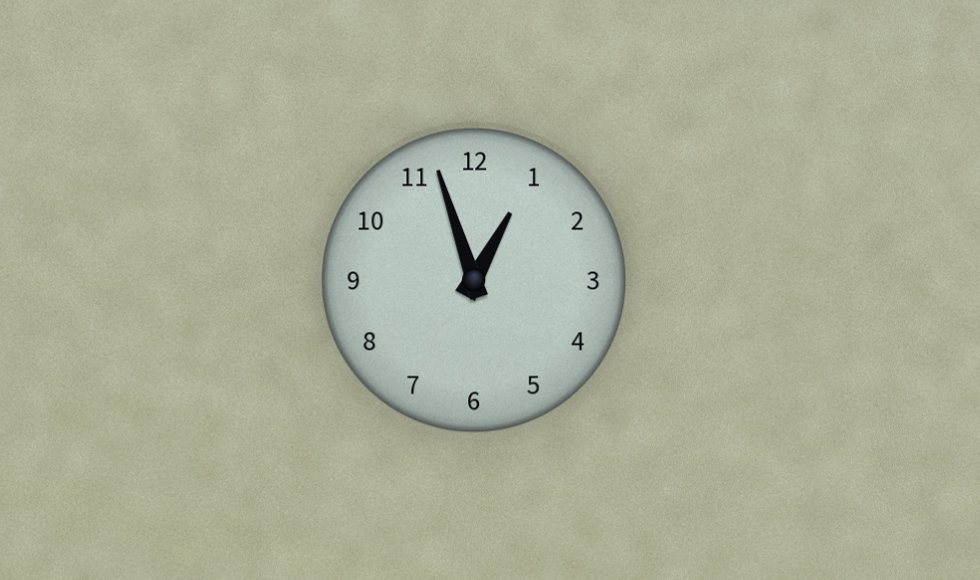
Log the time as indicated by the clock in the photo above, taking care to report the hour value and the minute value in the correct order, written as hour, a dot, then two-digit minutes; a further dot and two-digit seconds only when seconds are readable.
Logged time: 12.57
